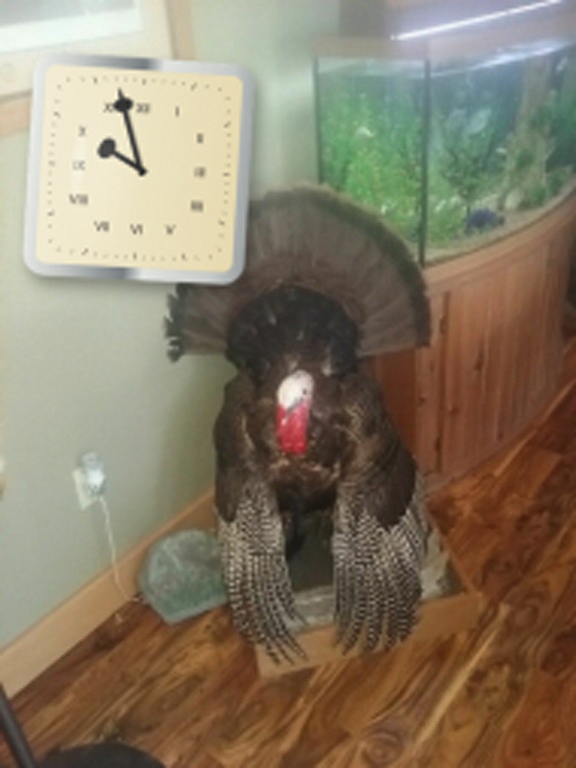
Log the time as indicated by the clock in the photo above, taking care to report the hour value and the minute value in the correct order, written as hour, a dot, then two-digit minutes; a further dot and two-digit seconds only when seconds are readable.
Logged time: 9.57
